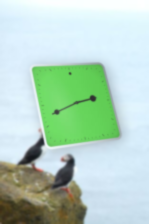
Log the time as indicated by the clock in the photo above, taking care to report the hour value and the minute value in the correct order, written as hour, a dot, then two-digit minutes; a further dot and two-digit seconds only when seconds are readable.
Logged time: 2.42
